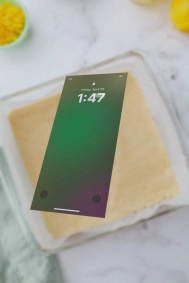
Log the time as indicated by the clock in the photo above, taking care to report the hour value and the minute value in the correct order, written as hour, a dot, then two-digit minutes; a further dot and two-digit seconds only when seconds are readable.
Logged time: 1.47
